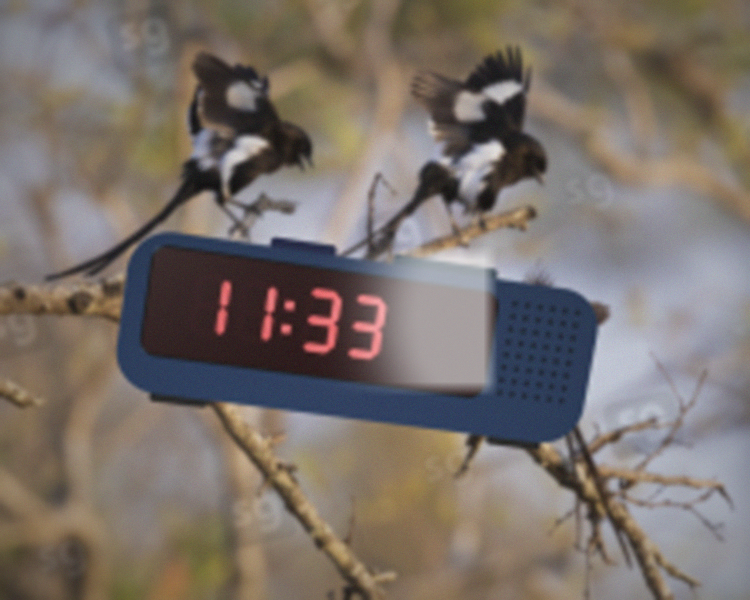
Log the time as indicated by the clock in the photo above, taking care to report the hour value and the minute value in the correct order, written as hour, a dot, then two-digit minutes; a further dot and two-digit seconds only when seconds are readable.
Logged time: 11.33
